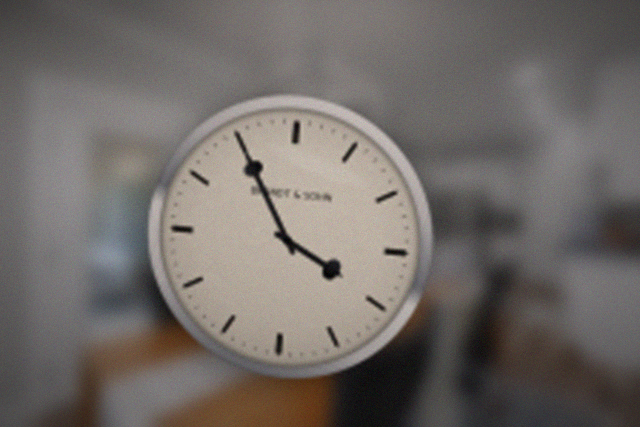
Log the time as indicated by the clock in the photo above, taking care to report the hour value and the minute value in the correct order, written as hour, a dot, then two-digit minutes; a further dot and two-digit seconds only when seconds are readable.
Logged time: 3.55
